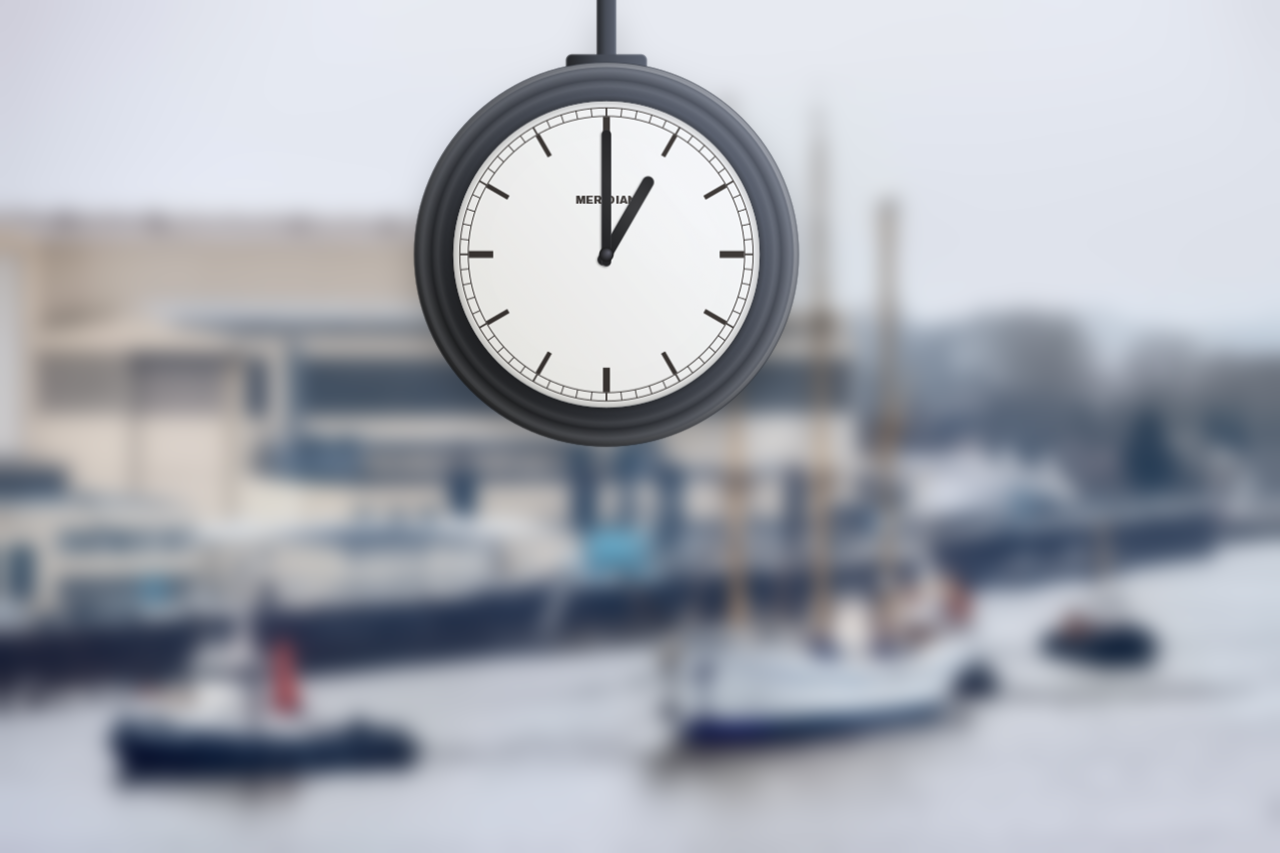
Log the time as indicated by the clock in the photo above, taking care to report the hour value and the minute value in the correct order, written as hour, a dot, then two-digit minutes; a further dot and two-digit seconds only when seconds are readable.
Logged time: 1.00
